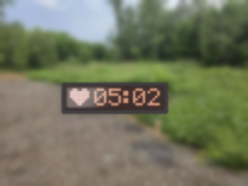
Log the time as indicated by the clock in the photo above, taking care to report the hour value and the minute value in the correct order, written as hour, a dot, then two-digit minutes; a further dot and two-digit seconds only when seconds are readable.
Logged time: 5.02
